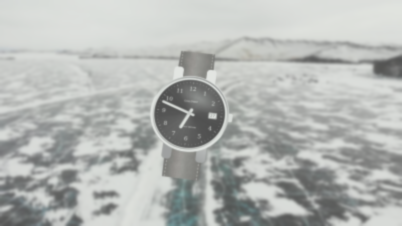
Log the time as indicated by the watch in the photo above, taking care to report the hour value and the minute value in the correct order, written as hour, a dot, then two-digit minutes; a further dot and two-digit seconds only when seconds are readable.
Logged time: 6.48
